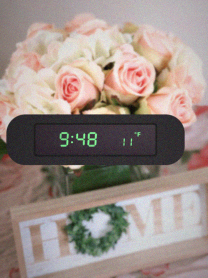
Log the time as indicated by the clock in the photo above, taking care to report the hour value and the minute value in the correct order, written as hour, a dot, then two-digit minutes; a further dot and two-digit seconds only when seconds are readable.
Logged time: 9.48
